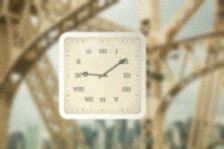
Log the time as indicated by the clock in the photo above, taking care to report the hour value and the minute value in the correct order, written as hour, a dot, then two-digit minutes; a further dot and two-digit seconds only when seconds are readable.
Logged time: 9.09
